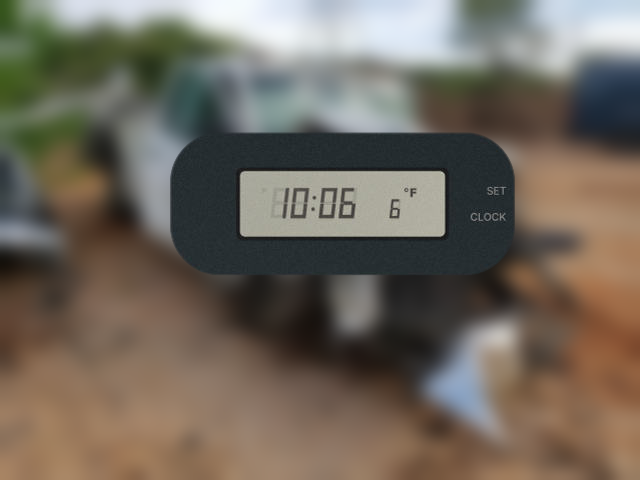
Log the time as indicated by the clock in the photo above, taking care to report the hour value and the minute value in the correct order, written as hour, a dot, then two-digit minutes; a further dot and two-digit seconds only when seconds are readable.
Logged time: 10.06
